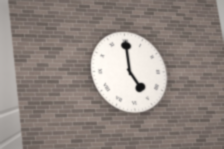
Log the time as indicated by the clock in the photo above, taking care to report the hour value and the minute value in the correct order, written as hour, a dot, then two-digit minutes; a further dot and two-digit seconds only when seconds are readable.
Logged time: 5.00
